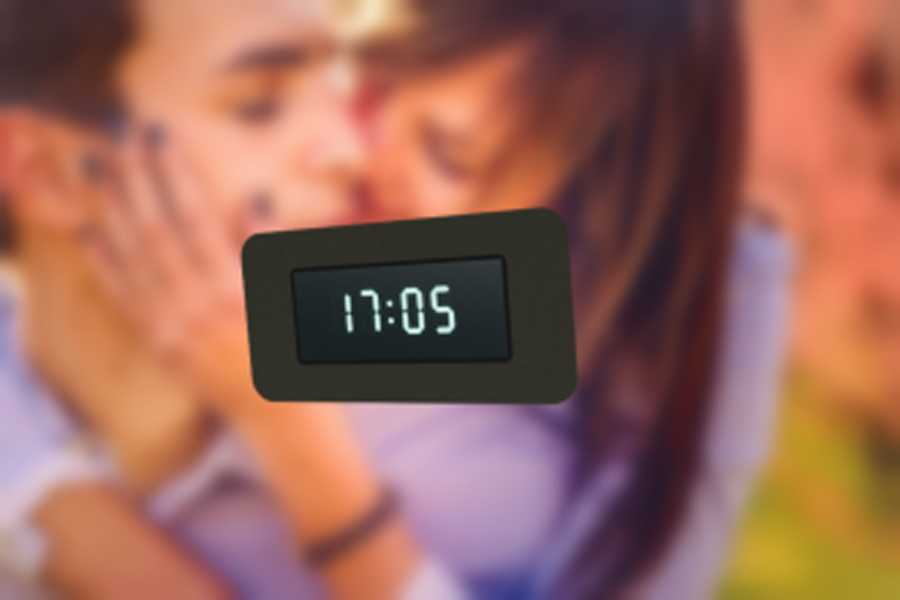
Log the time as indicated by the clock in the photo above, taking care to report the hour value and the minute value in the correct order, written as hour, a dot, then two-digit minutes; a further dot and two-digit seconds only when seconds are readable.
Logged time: 17.05
